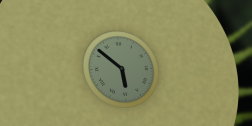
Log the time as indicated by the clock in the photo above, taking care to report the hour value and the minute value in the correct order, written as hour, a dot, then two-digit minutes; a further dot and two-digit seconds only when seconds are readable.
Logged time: 5.52
